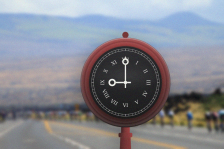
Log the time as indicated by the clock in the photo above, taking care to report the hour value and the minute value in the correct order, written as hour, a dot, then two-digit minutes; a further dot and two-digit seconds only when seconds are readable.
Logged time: 9.00
